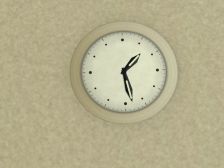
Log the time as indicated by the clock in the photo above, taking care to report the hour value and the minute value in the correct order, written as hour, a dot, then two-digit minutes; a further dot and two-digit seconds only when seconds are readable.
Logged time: 1.28
